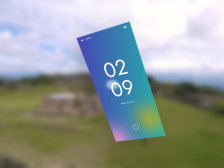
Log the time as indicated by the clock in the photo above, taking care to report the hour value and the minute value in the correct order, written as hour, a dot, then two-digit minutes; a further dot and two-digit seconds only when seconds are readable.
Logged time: 2.09
